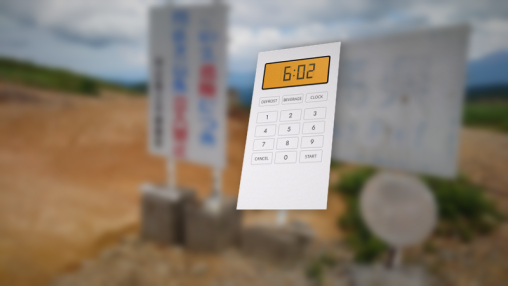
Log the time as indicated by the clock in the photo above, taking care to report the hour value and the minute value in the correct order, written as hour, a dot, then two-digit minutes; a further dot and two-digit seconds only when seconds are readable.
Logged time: 6.02
